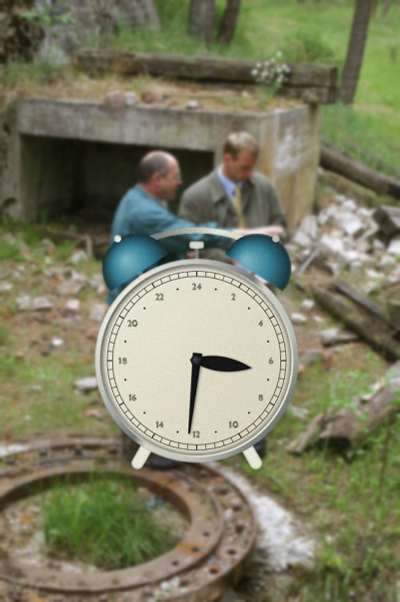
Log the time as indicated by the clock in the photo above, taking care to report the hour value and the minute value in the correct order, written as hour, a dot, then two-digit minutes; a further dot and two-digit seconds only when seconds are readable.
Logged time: 6.31
